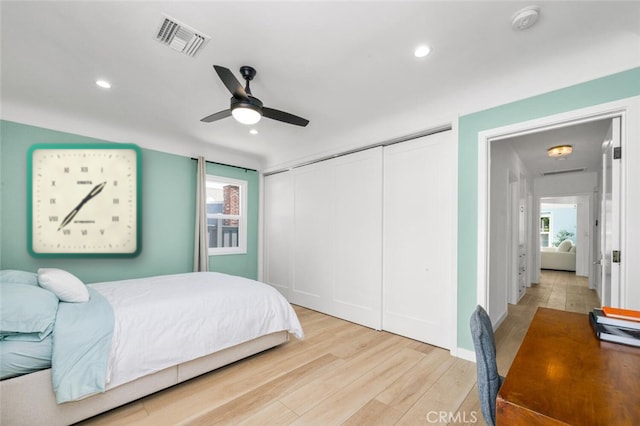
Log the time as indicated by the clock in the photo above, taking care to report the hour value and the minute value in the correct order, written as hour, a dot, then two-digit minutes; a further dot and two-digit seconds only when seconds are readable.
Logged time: 1.37
